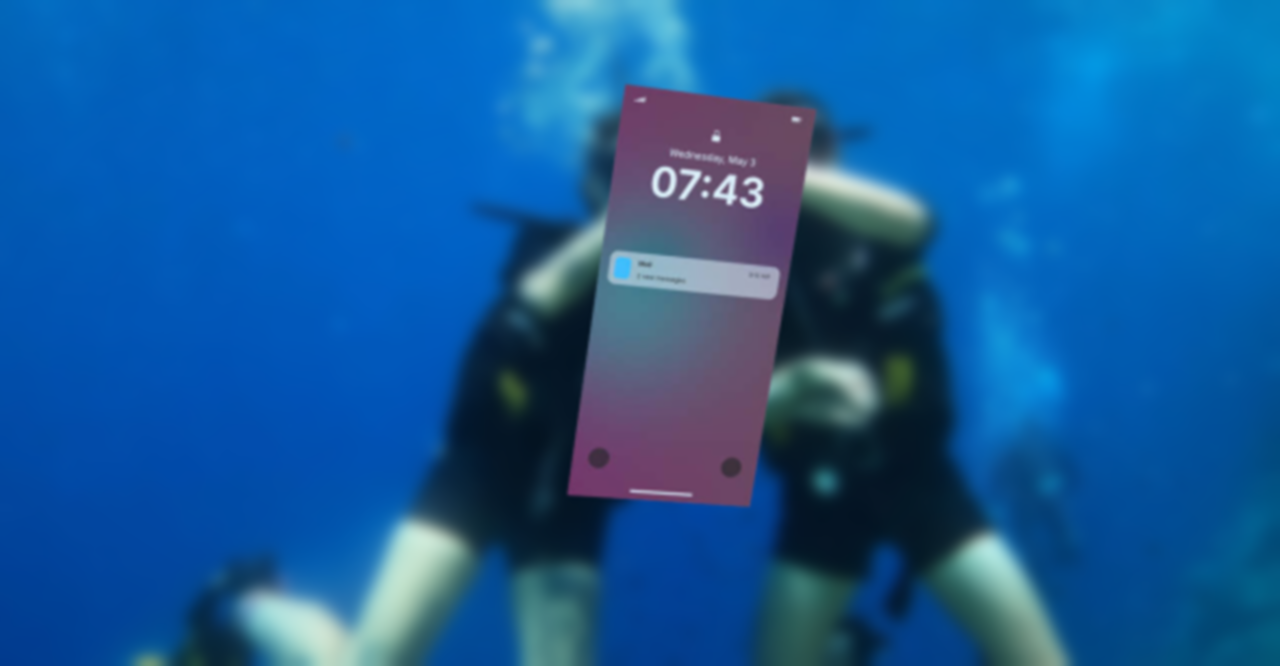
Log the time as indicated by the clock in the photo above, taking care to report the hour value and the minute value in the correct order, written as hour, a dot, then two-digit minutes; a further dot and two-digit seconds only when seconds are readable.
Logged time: 7.43
